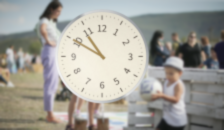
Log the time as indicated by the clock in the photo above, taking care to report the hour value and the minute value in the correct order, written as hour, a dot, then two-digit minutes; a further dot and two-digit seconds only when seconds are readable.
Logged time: 10.50
